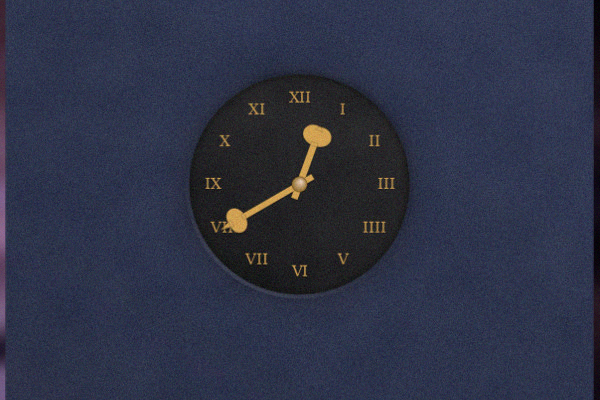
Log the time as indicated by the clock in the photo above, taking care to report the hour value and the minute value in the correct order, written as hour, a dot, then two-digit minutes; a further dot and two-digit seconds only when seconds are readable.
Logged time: 12.40
